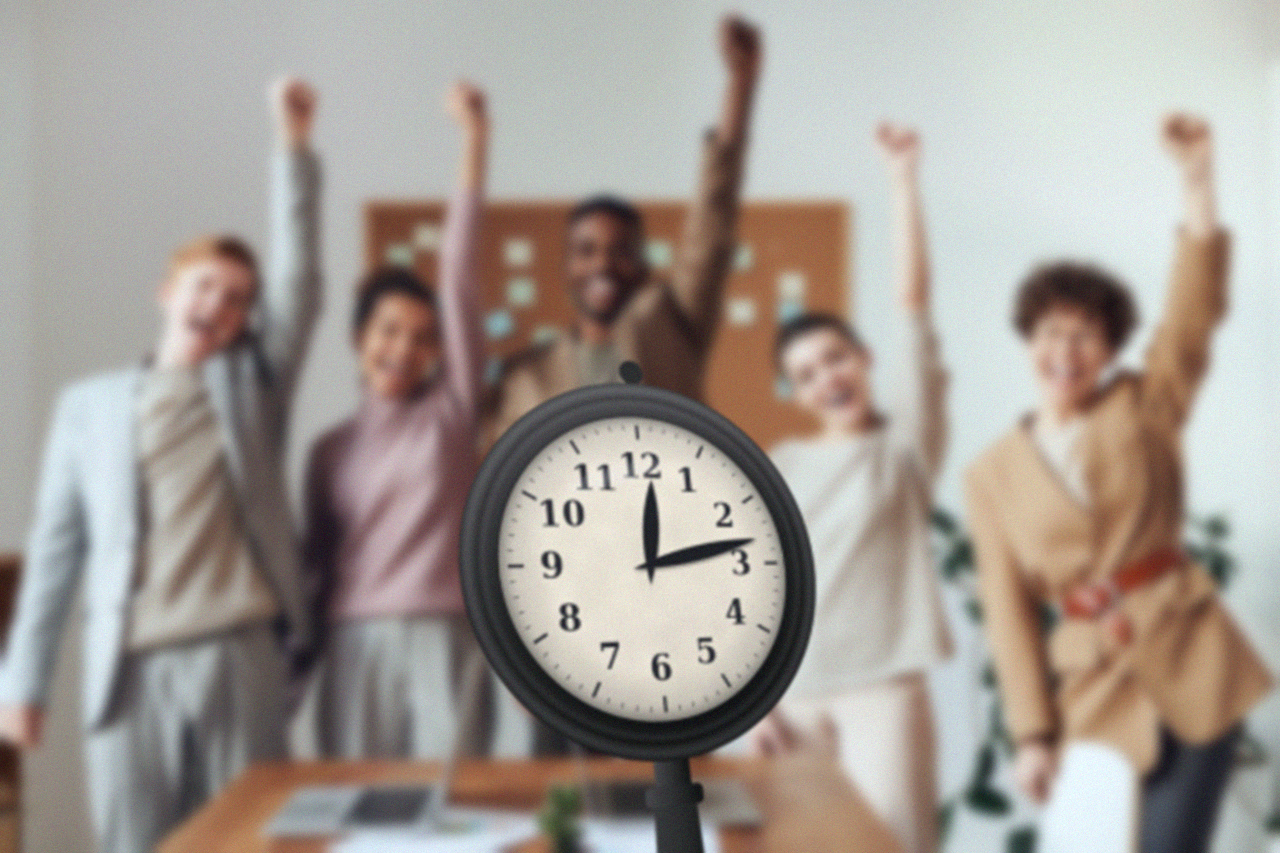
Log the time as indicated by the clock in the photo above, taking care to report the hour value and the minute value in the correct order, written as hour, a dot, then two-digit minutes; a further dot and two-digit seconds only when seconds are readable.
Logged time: 12.13
